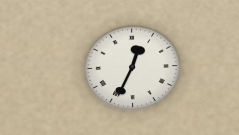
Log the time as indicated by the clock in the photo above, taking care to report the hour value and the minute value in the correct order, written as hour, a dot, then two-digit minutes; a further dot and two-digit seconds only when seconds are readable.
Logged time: 12.34
